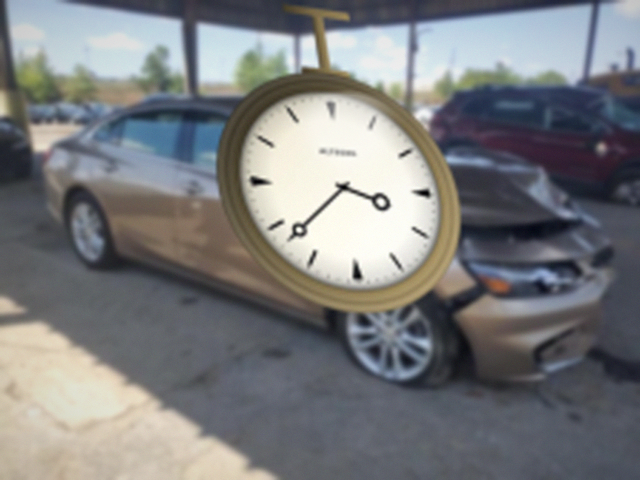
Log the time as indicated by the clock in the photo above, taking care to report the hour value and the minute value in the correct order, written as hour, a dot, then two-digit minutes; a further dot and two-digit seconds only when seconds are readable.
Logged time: 3.38
